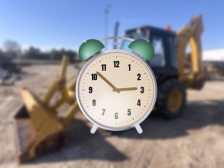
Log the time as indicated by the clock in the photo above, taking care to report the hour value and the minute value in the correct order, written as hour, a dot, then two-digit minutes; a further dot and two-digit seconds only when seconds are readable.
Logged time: 2.52
